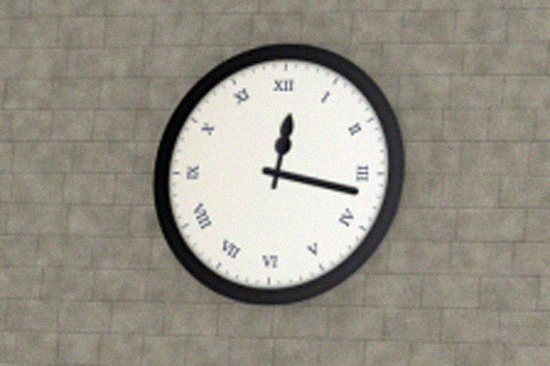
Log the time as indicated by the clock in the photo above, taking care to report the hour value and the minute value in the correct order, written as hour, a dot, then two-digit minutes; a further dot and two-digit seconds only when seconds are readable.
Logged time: 12.17
